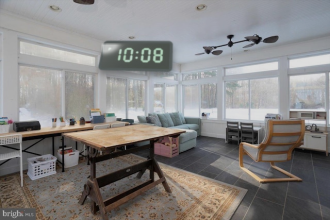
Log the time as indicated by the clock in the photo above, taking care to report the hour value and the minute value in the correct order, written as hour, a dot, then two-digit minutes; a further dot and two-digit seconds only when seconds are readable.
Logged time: 10.08
